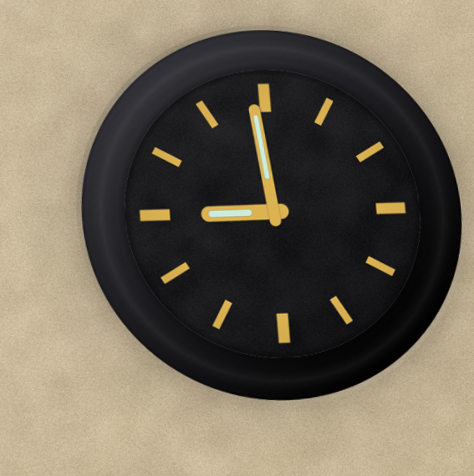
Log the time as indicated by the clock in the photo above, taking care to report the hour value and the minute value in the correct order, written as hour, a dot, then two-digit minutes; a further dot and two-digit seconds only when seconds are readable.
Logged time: 8.59
